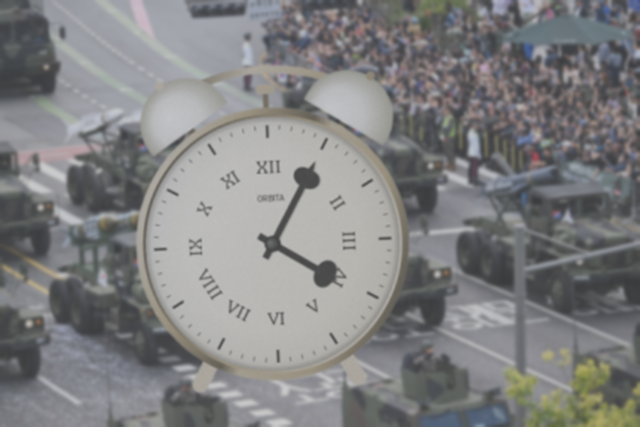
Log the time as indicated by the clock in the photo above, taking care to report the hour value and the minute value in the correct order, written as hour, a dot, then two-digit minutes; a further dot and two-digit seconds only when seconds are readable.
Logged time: 4.05
